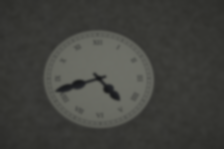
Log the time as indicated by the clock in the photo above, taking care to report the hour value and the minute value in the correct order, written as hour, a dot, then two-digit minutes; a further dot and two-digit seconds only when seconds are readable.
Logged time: 4.42
